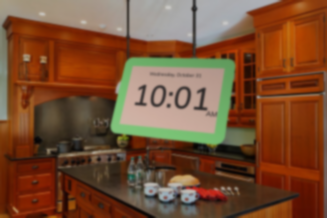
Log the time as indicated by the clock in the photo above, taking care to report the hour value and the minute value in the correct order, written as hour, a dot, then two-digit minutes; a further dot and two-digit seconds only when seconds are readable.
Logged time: 10.01
